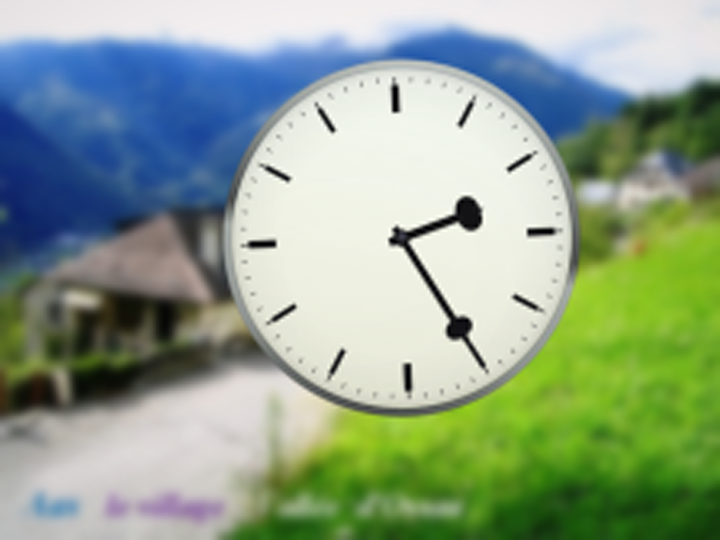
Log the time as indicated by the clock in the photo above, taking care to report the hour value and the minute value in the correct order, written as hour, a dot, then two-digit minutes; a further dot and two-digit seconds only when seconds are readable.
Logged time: 2.25
